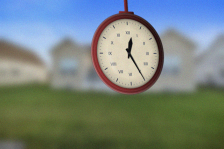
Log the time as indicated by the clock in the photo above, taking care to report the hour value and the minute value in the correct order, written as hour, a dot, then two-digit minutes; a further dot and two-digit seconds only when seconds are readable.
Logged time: 12.25
